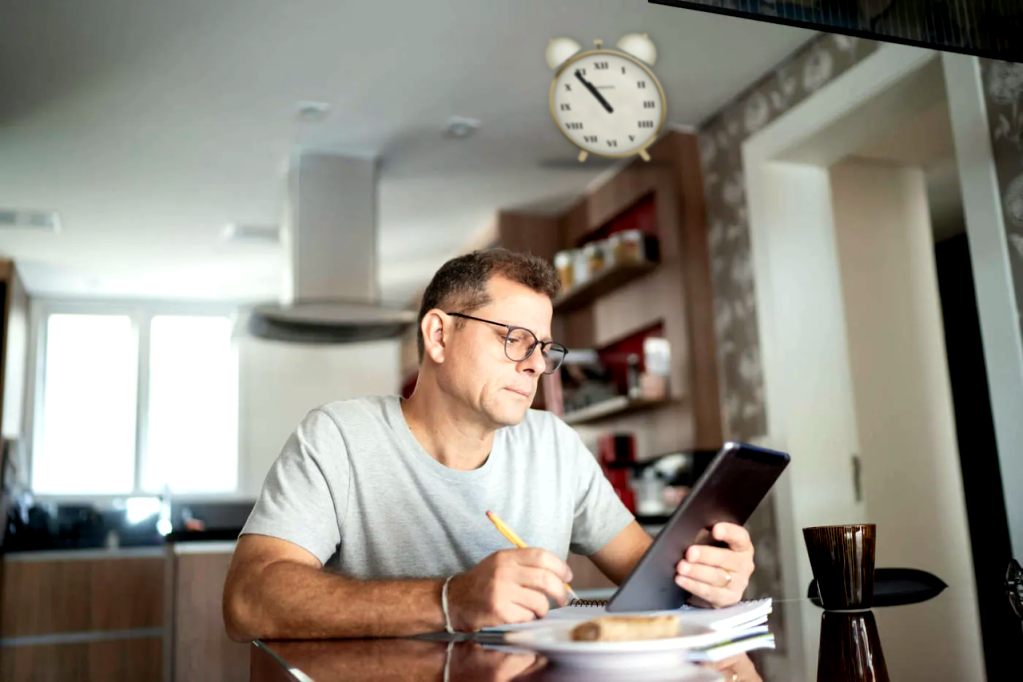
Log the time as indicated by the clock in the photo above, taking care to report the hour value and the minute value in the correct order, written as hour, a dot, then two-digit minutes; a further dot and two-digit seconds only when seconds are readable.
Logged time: 10.54
